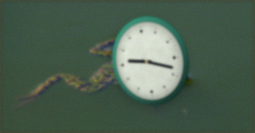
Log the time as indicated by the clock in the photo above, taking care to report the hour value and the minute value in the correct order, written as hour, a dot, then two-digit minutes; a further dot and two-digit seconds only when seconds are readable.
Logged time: 9.18
